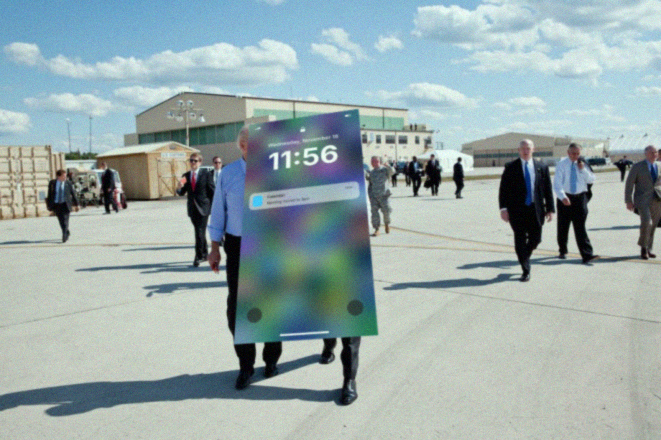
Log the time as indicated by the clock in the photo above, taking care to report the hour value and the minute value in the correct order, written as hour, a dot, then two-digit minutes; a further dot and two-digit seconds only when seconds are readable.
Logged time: 11.56
